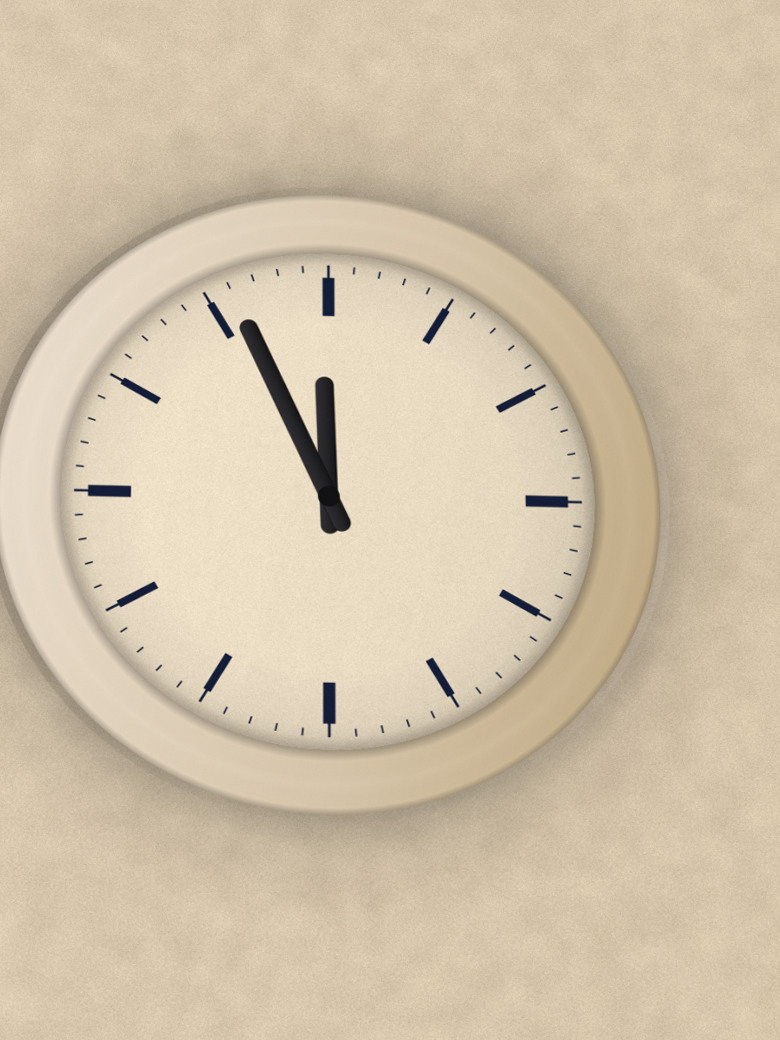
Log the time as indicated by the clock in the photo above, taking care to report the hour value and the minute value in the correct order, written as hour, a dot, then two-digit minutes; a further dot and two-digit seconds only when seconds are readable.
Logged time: 11.56
